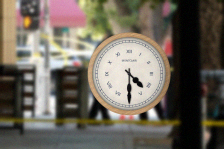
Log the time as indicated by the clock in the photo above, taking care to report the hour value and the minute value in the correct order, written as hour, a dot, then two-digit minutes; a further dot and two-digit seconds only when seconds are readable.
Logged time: 4.30
